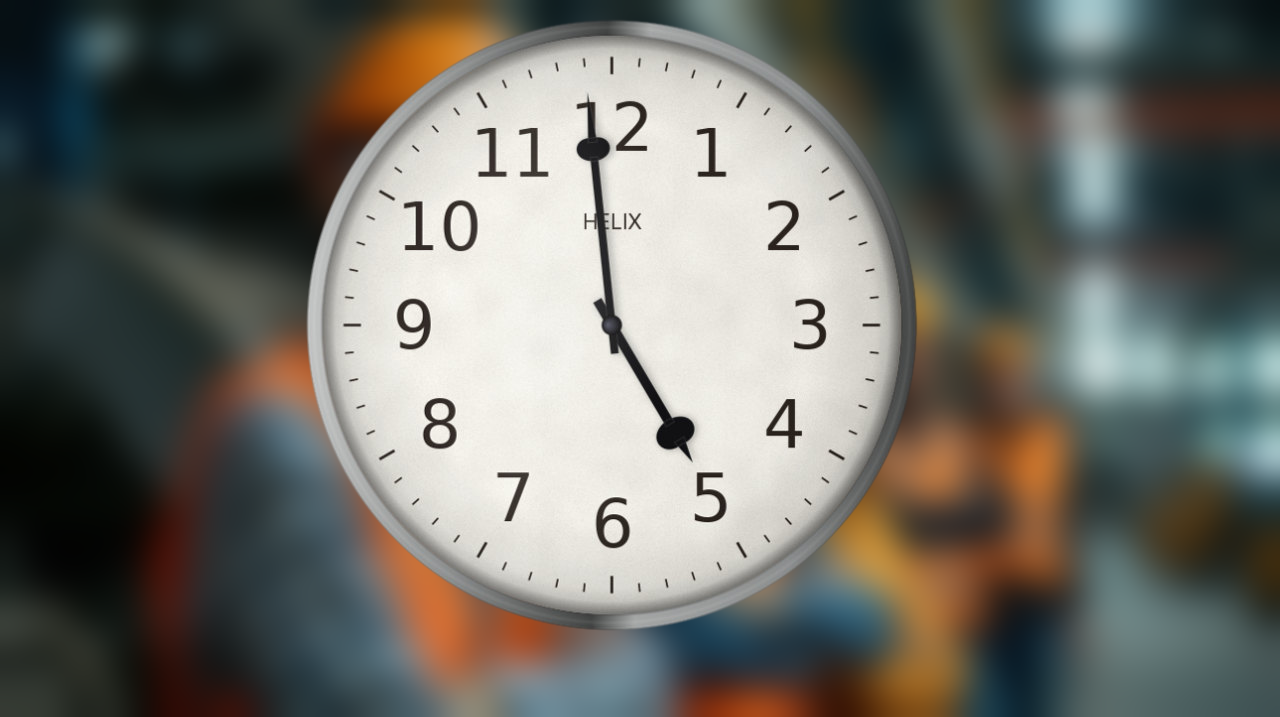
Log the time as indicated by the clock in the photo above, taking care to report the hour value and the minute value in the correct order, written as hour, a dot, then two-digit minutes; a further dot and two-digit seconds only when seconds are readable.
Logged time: 4.59
